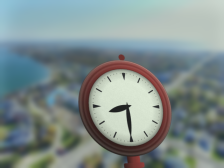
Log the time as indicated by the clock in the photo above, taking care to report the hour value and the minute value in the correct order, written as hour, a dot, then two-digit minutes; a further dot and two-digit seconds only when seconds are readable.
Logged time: 8.30
